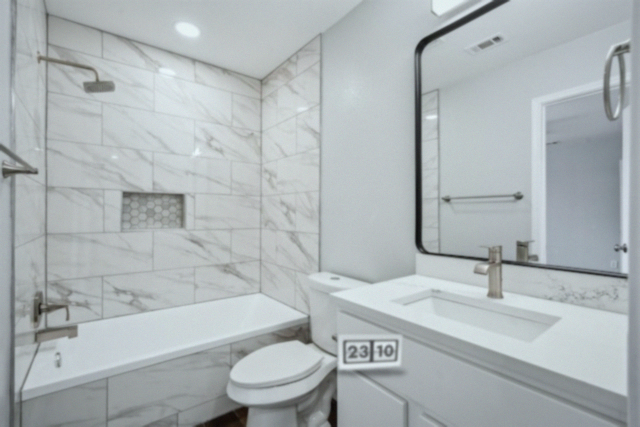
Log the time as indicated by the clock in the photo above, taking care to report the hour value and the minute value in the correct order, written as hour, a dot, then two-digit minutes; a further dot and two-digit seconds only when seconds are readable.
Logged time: 23.10
